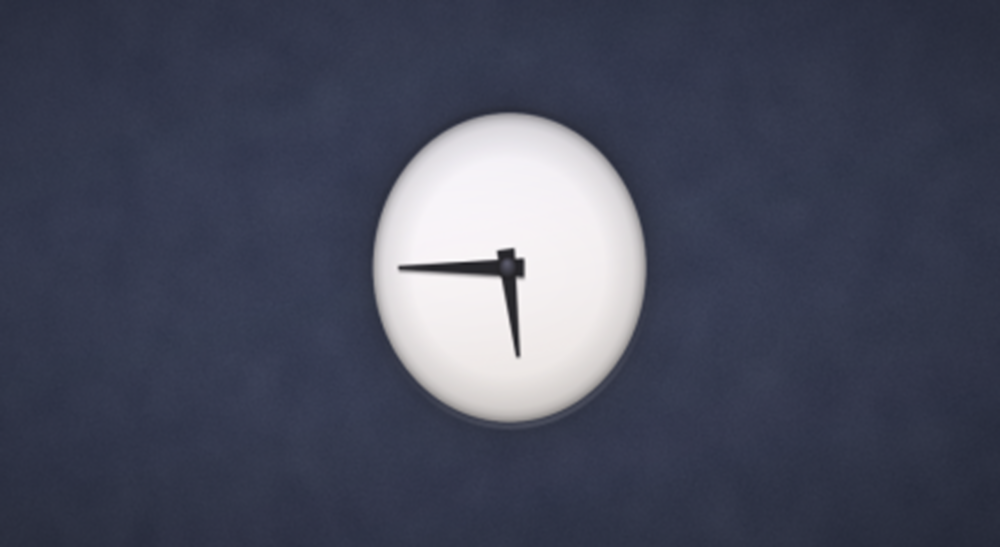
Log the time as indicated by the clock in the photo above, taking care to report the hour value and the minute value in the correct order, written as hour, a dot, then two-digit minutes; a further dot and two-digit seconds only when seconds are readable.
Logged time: 5.45
